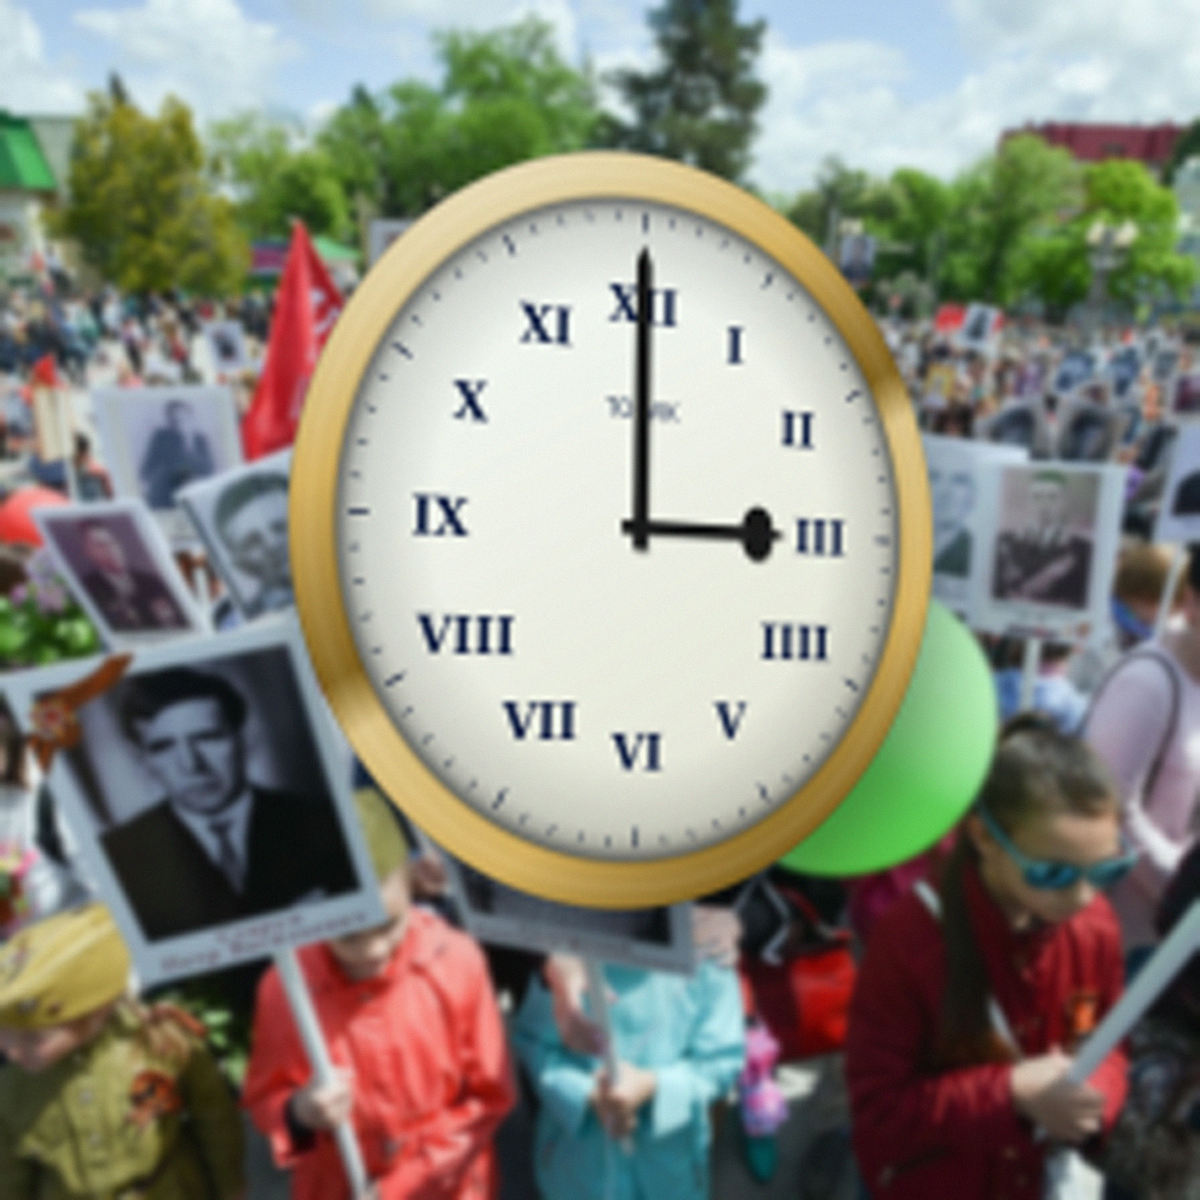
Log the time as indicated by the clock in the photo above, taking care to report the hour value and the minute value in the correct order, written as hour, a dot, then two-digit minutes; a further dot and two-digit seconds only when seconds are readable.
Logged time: 3.00
